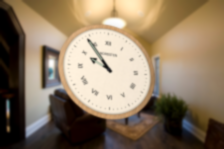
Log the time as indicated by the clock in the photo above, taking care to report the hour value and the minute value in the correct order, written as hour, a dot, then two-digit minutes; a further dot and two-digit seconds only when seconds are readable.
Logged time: 9.54
